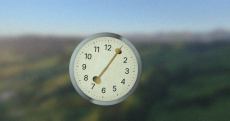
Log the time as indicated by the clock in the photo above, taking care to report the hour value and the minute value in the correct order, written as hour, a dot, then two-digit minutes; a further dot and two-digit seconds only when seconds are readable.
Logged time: 7.05
